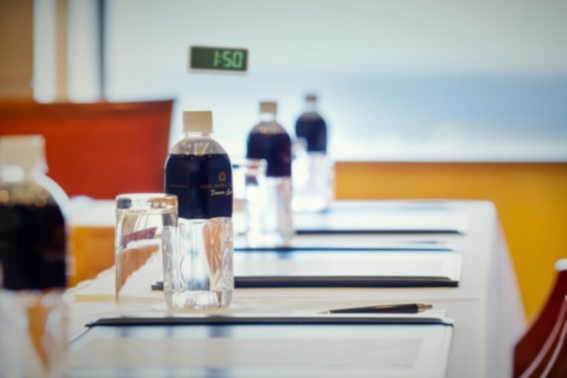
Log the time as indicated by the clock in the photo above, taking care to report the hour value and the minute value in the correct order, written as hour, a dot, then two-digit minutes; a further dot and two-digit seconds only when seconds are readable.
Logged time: 1.50
